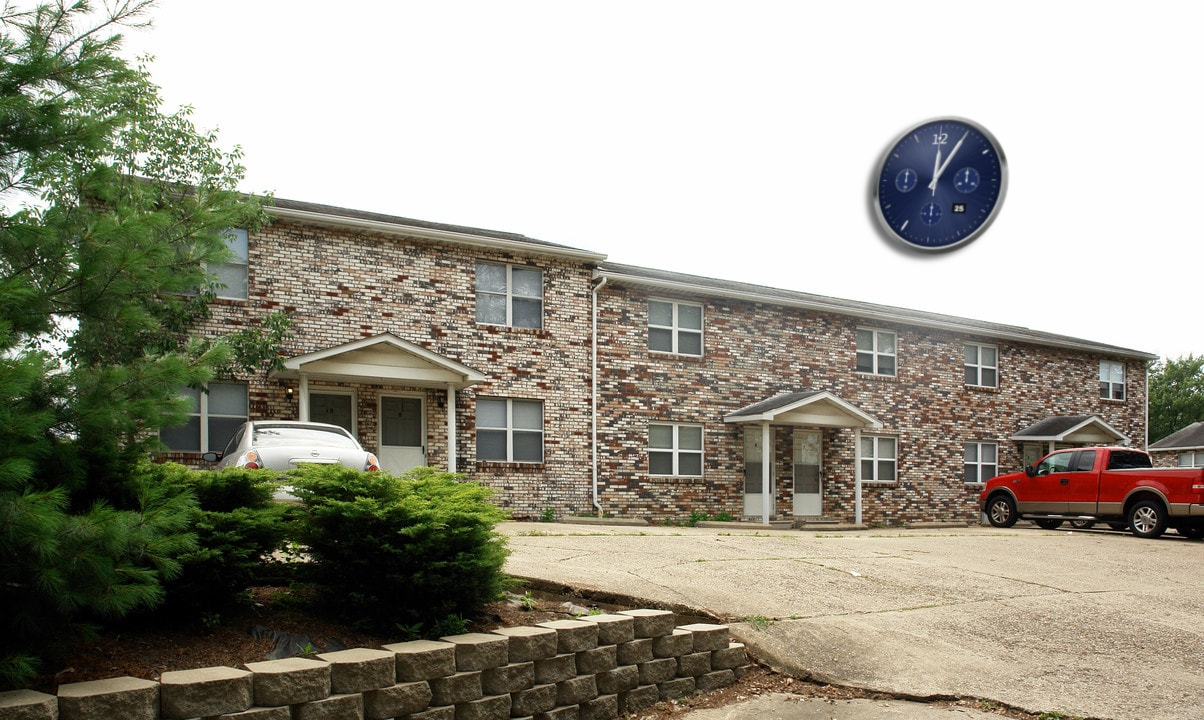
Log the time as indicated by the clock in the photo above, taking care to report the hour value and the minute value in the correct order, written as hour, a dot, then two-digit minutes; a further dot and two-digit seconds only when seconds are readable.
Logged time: 12.05
